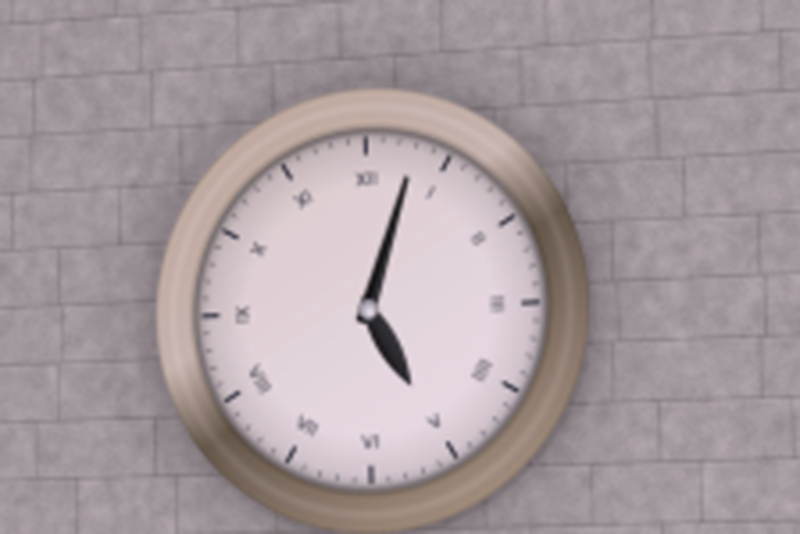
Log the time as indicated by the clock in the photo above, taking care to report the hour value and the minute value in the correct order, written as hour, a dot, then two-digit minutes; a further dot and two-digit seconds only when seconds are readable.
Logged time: 5.03
